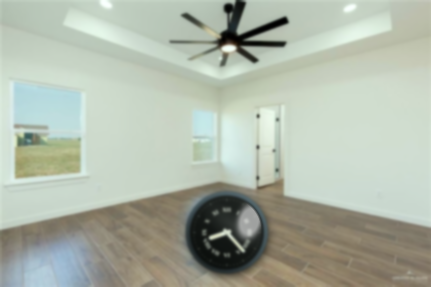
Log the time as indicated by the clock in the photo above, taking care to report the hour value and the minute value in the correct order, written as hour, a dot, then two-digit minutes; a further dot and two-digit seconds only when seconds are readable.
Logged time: 8.23
